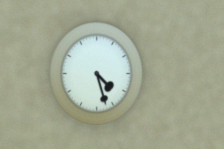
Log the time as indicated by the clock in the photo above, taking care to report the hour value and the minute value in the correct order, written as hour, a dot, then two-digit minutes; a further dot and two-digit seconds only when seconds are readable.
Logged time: 4.27
